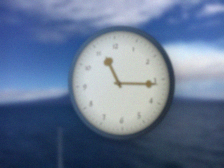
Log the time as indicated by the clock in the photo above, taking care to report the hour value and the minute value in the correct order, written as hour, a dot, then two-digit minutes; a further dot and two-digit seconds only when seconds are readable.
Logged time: 11.16
